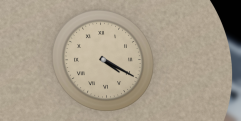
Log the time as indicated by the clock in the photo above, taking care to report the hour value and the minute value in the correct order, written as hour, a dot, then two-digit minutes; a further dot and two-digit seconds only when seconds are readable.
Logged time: 4.20
